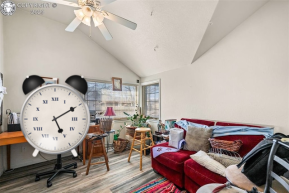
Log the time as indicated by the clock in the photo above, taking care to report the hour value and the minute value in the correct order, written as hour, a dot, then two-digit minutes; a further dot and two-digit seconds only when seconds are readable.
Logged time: 5.10
